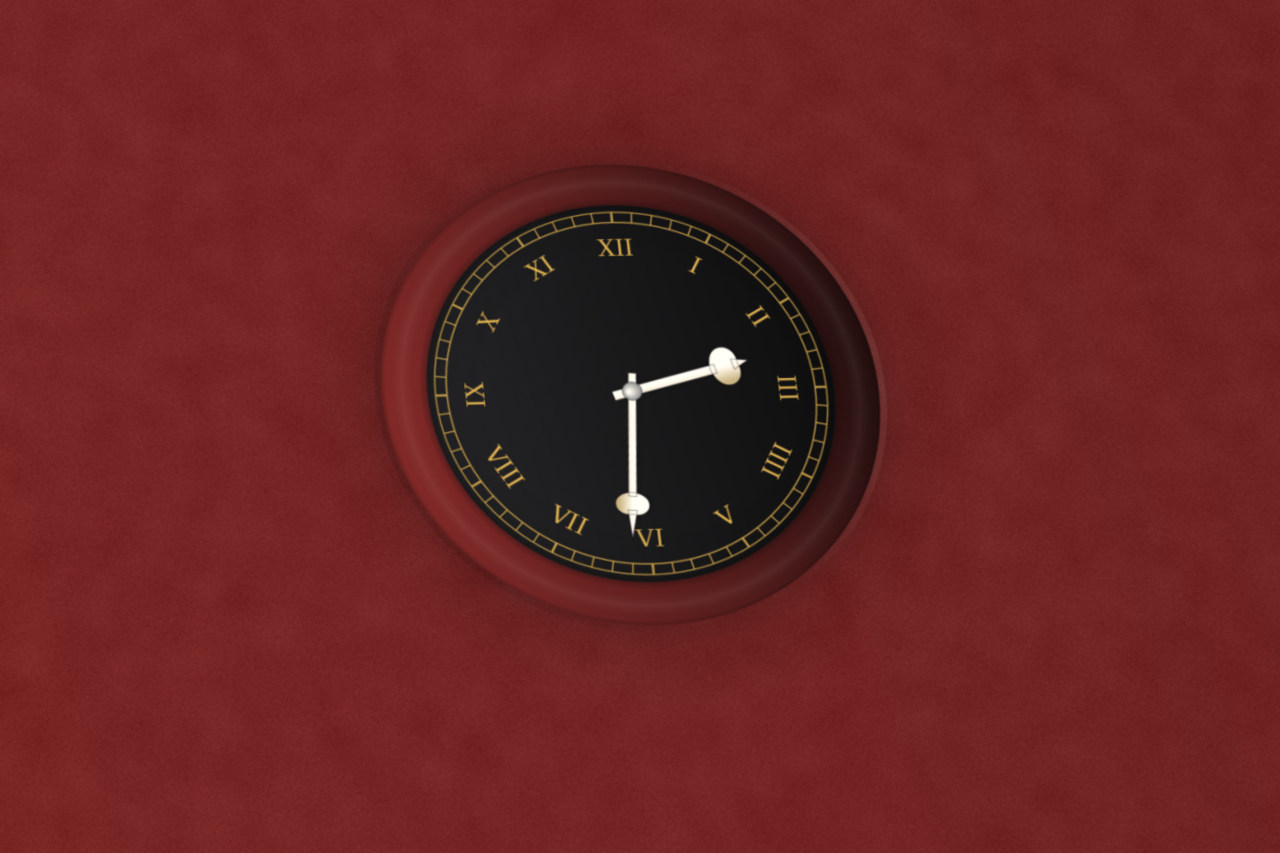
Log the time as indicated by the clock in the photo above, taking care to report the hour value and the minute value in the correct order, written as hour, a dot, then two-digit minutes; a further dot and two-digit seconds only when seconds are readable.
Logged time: 2.31
